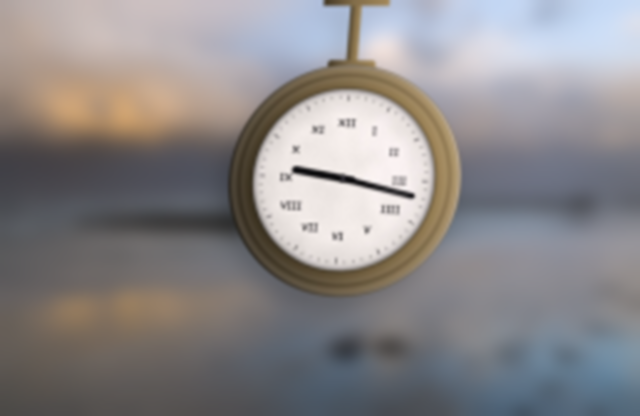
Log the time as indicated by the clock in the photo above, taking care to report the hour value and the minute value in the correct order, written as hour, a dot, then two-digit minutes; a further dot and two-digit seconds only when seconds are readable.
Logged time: 9.17
